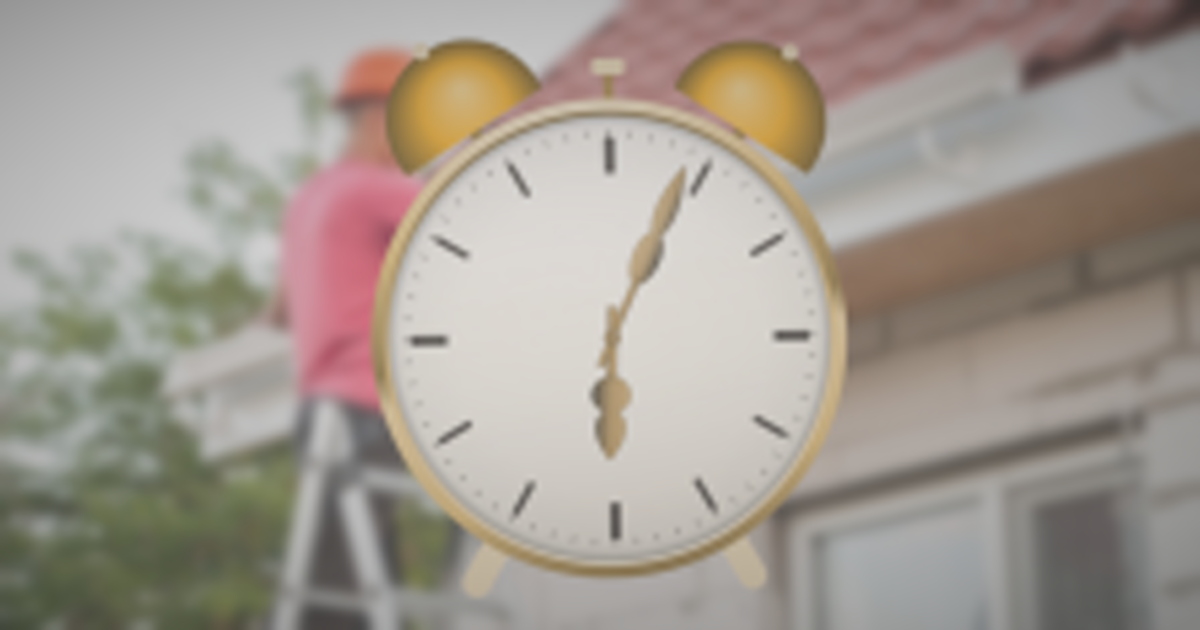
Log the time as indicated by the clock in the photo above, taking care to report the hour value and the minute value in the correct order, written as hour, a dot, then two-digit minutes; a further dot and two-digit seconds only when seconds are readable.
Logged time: 6.04
